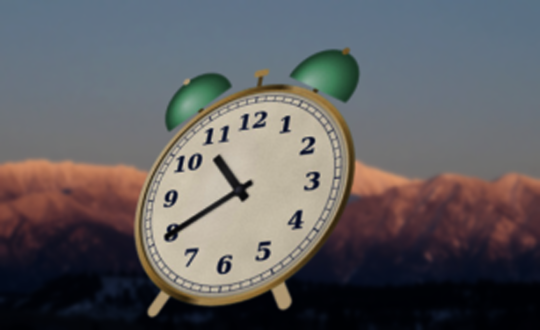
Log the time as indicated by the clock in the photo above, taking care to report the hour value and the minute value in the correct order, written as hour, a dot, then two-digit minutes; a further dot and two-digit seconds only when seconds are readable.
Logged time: 10.40
